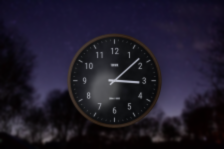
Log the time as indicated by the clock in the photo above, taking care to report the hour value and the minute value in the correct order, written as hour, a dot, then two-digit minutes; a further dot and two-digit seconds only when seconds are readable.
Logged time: 3.08
